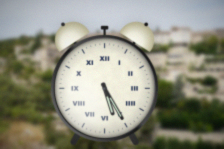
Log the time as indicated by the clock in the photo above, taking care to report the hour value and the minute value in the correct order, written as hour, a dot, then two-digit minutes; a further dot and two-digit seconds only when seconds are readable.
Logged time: 5.25
